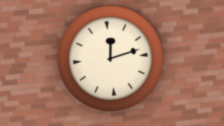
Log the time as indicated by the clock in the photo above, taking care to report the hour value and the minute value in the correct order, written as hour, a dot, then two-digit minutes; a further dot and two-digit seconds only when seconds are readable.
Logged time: 12.13
